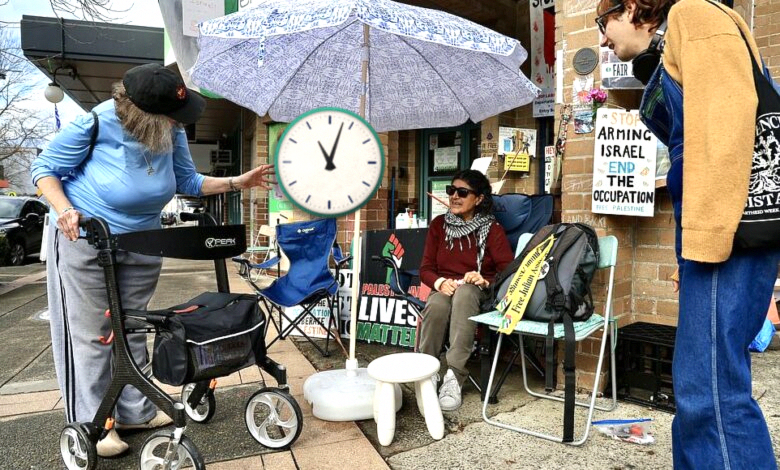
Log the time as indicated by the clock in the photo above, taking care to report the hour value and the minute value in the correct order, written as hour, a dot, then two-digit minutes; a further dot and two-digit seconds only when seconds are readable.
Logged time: 11.03
